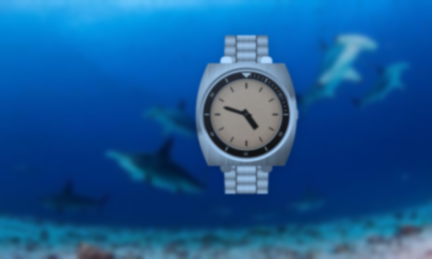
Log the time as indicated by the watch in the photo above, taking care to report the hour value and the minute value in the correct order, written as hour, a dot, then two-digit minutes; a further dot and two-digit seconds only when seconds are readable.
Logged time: 4.48
